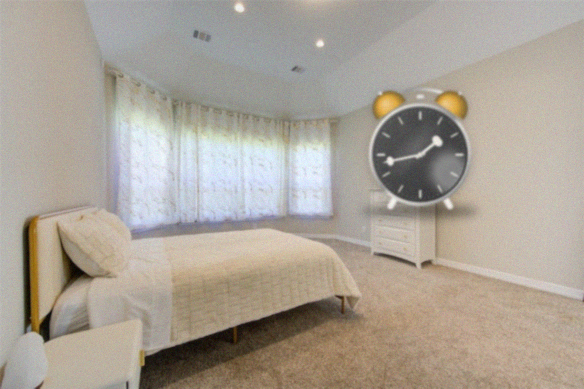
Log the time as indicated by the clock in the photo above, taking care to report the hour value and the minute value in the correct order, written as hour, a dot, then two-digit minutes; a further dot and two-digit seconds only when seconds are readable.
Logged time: 1.43
